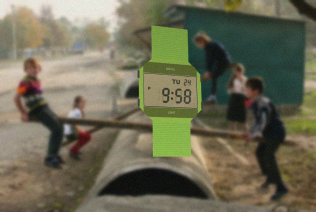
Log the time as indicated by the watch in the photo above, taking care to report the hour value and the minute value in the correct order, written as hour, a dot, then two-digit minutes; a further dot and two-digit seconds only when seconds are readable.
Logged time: 9.58
